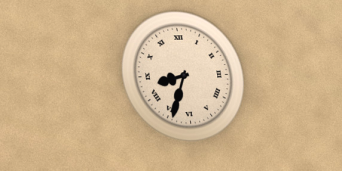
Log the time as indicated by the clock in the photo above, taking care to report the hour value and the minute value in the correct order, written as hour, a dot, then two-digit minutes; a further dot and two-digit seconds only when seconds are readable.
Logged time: 8.34
